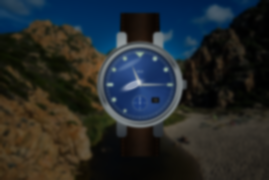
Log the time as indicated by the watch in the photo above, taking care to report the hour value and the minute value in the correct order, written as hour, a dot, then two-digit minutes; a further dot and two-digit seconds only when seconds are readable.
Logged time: 11.15
